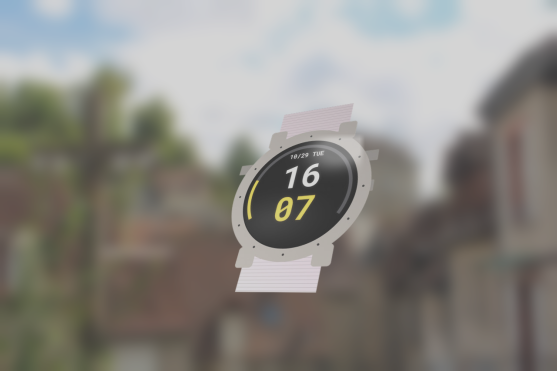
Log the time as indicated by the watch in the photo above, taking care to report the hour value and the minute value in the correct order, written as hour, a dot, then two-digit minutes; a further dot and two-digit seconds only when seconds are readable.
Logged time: 16.07
